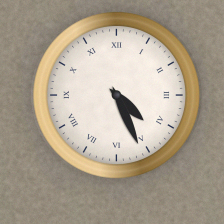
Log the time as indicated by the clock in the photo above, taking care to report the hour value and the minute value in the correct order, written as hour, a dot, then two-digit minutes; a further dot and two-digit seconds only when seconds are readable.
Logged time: 4.26
